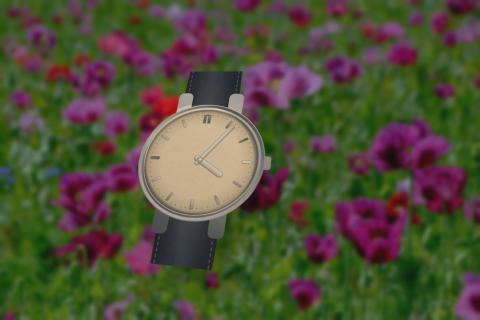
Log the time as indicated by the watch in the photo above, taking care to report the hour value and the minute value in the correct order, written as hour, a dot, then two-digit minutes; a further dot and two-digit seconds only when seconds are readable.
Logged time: 4.06
